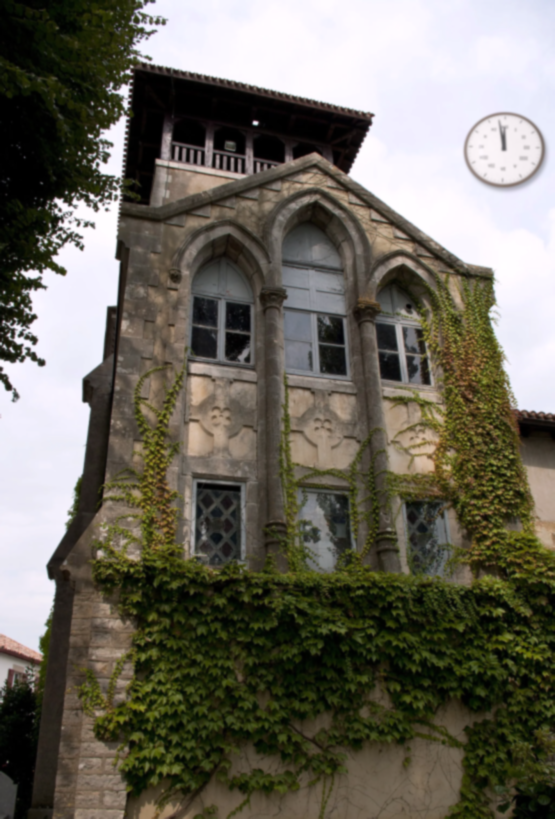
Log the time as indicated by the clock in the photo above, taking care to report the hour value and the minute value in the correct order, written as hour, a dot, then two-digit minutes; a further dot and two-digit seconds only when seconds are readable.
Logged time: 11.58
